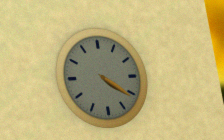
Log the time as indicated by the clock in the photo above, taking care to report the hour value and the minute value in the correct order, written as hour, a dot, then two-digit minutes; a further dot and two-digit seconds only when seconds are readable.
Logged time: 4.21
